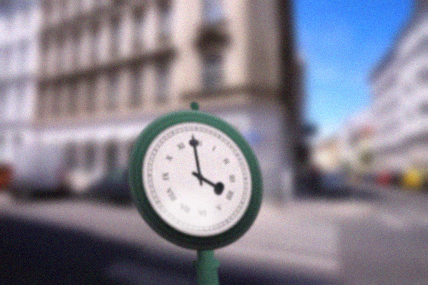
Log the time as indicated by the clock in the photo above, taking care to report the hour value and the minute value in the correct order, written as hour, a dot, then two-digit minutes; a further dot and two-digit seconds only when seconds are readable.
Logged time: 3.59
